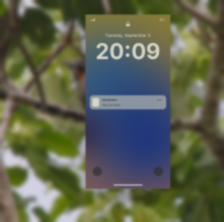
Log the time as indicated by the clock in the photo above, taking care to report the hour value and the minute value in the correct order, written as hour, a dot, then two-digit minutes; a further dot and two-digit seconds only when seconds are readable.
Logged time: 20.09
